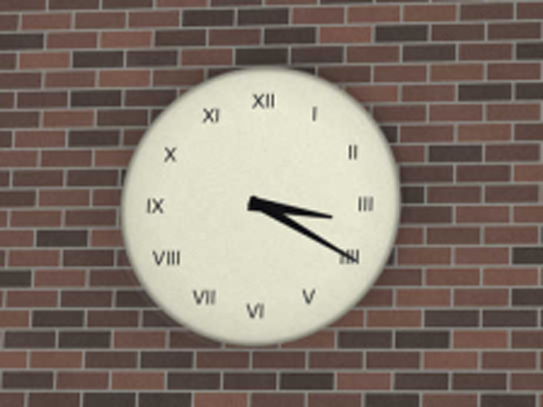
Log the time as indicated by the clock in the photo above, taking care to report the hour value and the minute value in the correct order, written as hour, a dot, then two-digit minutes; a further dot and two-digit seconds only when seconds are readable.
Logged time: 3.20
